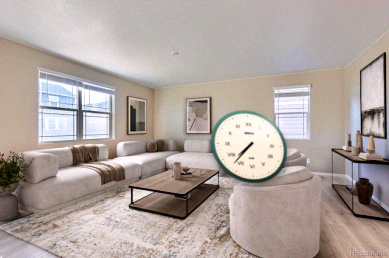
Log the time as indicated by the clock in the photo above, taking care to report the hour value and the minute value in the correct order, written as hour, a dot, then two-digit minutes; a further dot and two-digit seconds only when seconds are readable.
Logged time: 7.37
